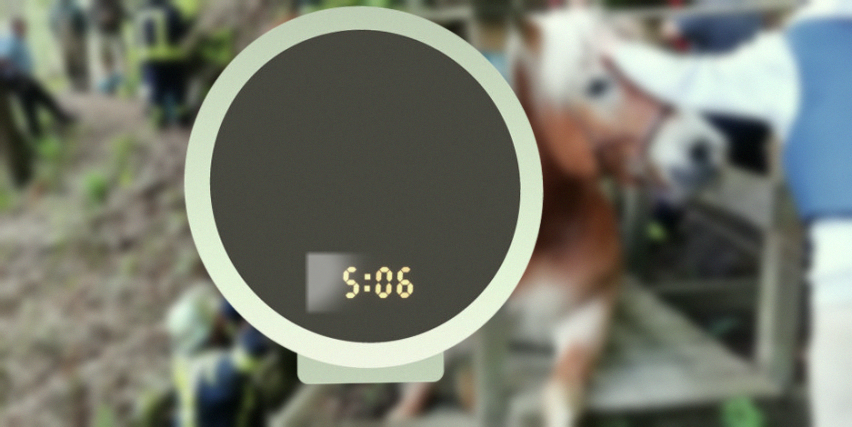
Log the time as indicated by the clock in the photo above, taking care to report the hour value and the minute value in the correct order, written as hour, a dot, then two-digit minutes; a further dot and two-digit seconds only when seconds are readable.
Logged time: 5.06
